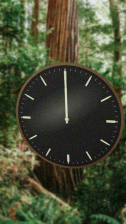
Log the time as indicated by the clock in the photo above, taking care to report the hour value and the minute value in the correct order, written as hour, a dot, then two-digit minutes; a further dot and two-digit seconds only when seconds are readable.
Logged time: 12.00
